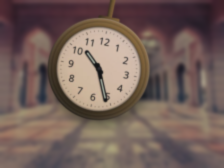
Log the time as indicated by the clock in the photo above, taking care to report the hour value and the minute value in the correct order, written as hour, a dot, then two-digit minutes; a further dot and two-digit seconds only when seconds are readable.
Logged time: 10.26
